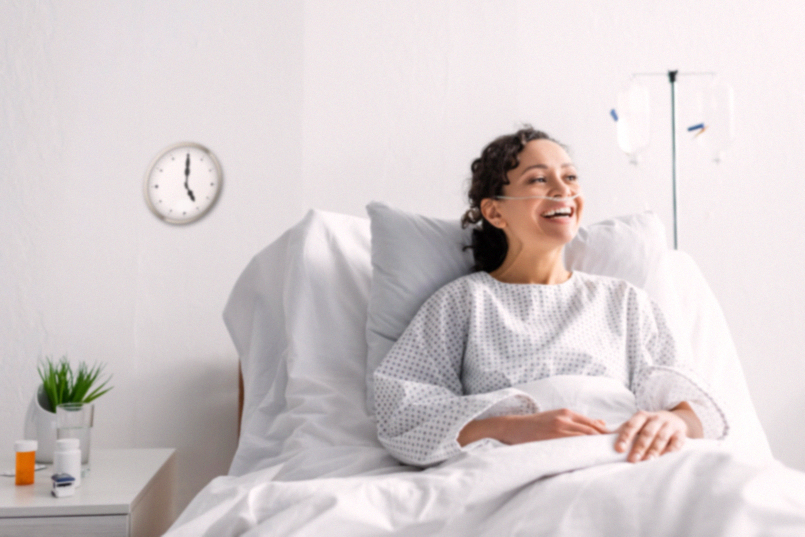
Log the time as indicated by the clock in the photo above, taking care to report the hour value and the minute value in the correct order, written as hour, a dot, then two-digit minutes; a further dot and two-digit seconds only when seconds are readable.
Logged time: 5.00
